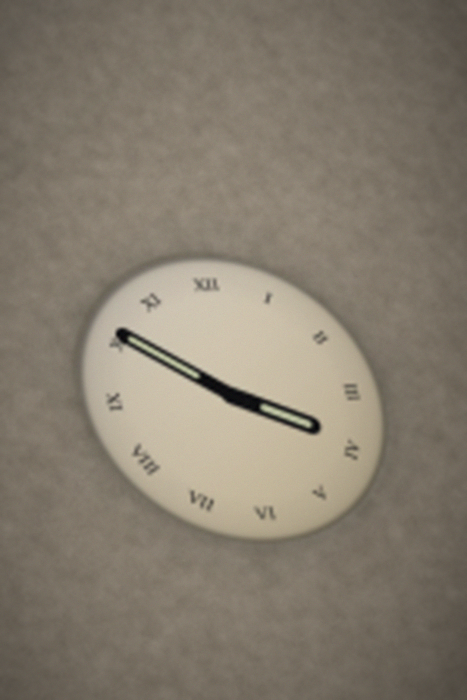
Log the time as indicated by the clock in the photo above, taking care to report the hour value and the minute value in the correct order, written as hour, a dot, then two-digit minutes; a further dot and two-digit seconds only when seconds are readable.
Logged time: 3.51
